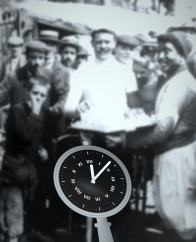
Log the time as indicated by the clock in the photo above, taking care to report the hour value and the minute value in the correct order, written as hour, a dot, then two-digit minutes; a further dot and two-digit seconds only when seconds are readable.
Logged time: 12.08
